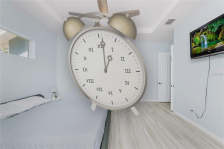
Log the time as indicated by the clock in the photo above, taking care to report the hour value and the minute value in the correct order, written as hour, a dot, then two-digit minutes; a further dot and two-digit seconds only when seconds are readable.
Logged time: 1.01
